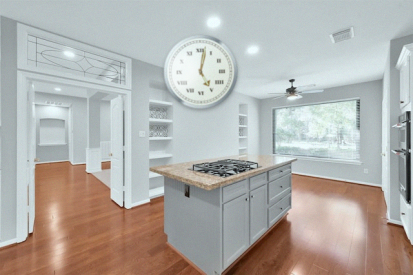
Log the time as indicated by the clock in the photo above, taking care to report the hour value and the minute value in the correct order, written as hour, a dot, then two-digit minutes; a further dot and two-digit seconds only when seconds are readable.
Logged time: 5.02
